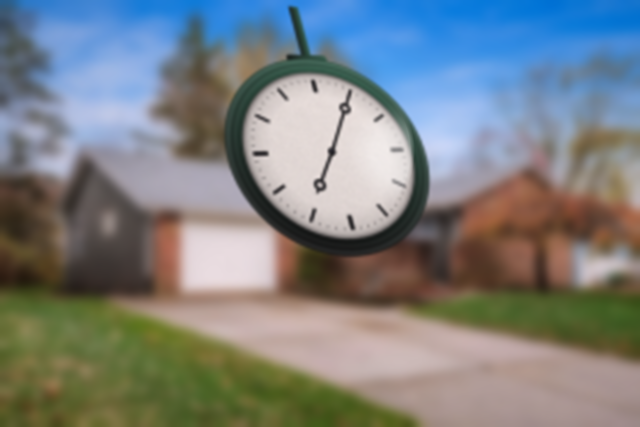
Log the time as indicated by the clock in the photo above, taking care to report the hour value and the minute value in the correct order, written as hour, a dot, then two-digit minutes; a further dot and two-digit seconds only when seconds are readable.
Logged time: 7.05
